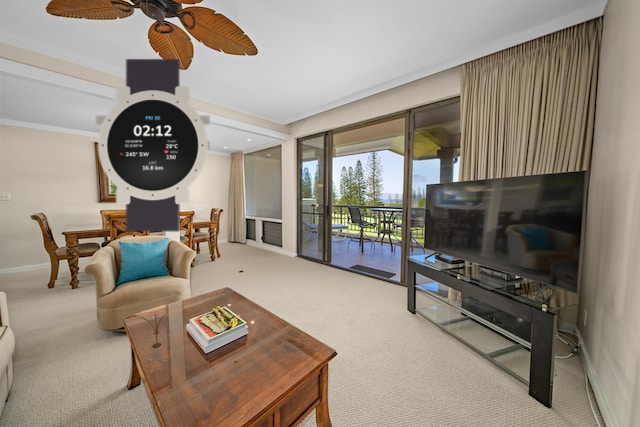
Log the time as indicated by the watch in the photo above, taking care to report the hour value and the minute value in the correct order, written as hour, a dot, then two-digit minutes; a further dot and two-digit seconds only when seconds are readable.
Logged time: 2.12
